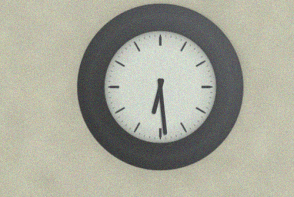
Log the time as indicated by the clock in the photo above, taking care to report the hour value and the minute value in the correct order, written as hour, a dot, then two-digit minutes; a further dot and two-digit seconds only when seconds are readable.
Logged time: 6.29
